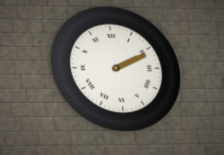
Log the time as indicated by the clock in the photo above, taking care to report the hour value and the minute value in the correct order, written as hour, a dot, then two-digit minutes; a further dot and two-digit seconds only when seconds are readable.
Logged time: 2.11
